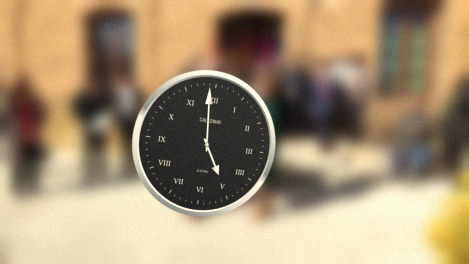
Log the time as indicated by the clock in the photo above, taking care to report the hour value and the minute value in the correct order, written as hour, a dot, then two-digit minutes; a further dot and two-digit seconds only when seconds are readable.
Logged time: 4.59
